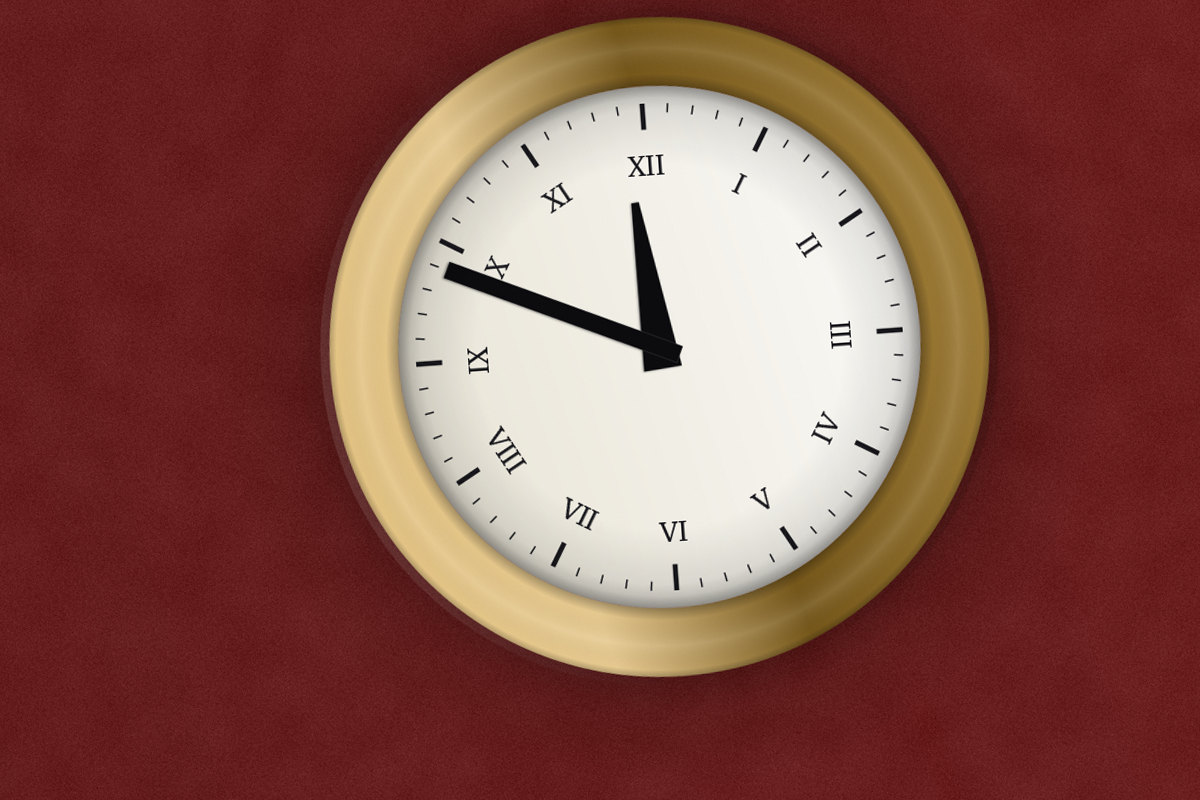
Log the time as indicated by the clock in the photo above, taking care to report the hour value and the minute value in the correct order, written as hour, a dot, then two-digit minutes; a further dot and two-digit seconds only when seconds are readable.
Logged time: 11.49
